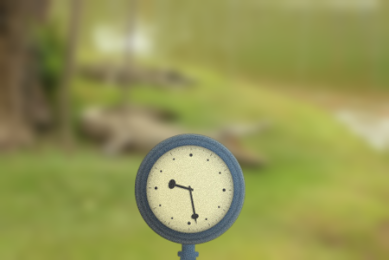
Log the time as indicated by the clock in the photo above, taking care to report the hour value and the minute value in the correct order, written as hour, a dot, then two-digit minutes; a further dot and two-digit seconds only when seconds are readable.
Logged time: 9.28
